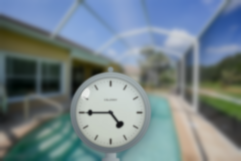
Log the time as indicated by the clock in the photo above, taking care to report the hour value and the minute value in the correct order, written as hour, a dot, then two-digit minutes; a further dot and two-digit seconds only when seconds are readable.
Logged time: 4.45
